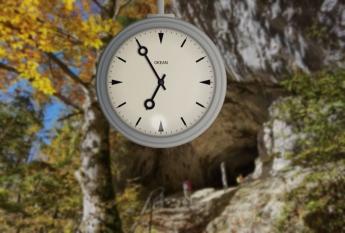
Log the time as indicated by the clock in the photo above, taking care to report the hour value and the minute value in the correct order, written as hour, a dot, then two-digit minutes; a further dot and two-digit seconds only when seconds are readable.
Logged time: 6.55
